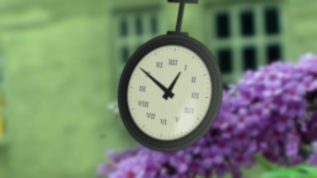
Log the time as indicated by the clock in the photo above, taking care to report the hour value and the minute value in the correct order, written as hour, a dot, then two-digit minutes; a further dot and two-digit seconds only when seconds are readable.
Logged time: 12.50
